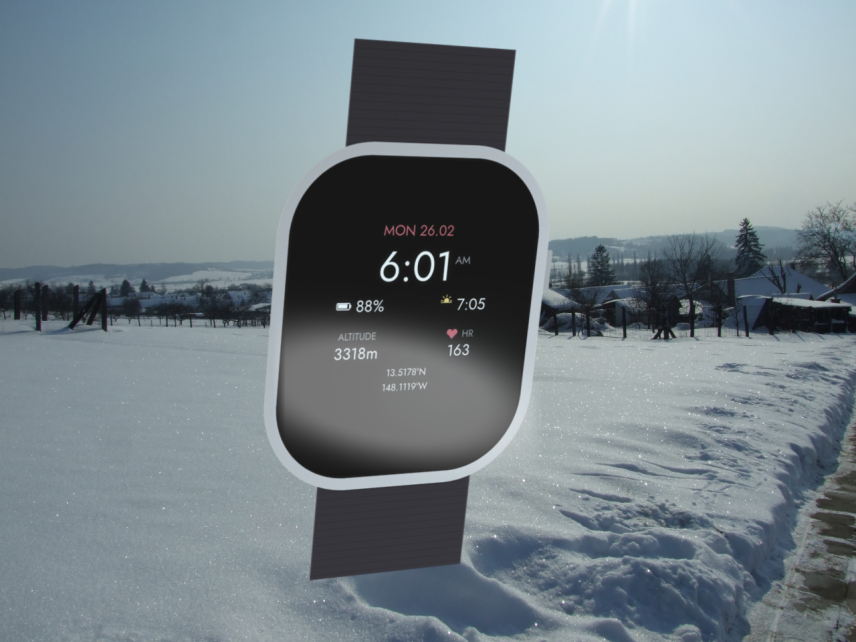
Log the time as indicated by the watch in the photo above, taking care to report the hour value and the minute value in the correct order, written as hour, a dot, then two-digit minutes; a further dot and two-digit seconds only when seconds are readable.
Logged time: 6.01
